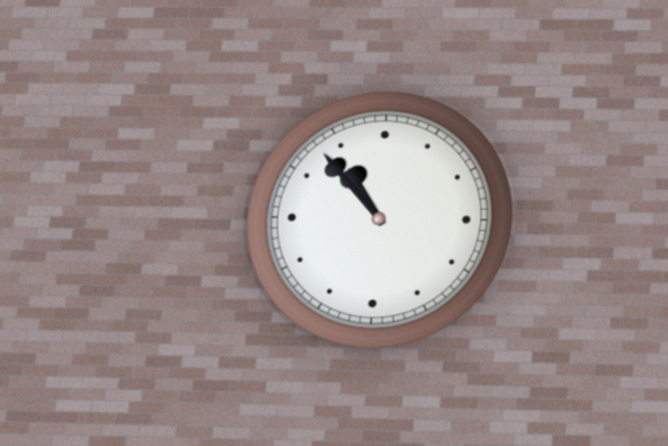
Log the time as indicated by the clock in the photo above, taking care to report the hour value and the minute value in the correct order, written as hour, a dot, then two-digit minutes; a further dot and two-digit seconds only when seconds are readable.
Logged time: 10.53
